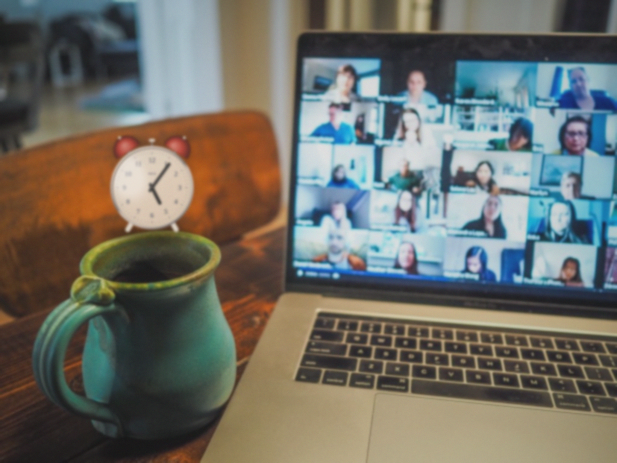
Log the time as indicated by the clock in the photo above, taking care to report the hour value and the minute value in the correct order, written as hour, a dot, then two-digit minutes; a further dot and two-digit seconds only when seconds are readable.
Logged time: 5.06
